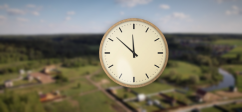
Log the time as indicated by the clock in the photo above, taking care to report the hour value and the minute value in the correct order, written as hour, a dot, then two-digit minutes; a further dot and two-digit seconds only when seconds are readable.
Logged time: 11.52
